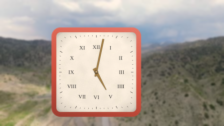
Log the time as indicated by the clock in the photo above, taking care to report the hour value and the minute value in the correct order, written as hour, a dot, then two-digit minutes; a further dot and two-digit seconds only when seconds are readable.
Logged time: 5.02
